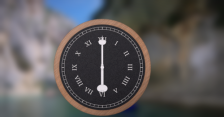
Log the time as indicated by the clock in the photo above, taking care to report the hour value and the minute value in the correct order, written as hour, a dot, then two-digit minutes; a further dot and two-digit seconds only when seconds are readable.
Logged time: 6.00
